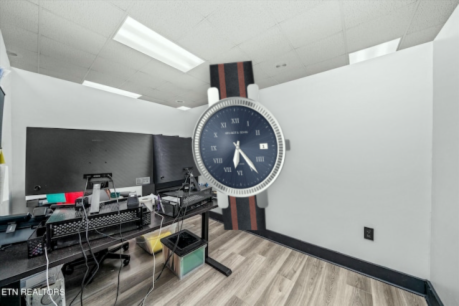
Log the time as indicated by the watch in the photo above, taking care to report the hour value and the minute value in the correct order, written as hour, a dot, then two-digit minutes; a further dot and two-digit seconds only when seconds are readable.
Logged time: 6.24
